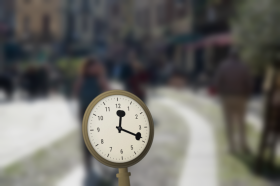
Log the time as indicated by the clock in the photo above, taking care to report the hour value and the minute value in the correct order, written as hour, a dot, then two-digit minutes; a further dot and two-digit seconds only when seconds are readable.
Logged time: 12.19
